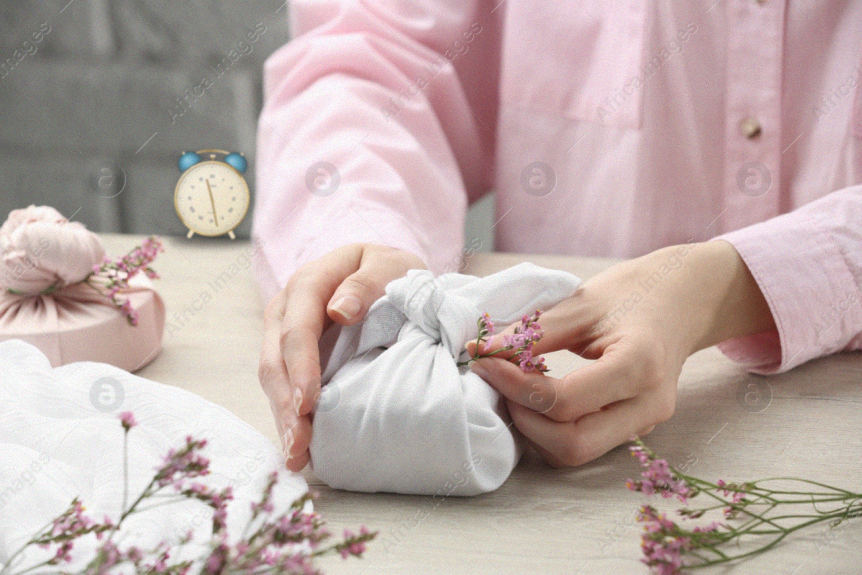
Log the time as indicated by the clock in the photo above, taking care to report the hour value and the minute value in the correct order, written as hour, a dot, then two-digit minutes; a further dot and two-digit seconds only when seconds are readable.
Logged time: 11.28
